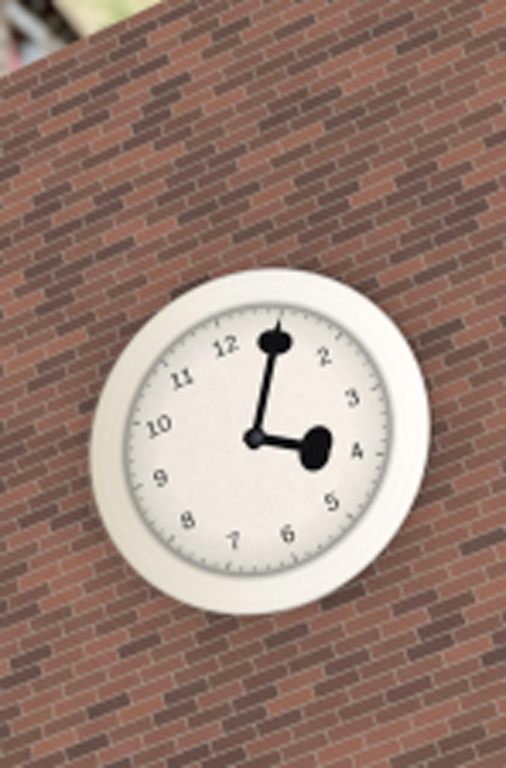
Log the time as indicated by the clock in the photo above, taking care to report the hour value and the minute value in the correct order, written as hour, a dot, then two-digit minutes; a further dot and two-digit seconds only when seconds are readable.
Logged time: 4.05
